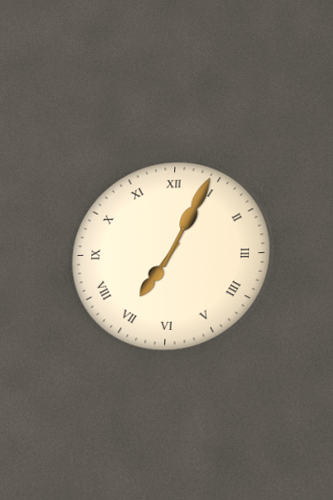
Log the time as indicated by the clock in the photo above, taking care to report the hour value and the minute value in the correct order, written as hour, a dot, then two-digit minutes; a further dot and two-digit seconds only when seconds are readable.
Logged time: 7.04
